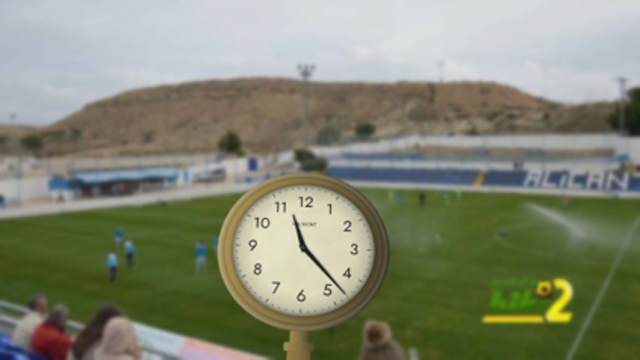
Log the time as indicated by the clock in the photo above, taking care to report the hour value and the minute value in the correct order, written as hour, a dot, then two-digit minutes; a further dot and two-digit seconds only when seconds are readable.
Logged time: 11.23
